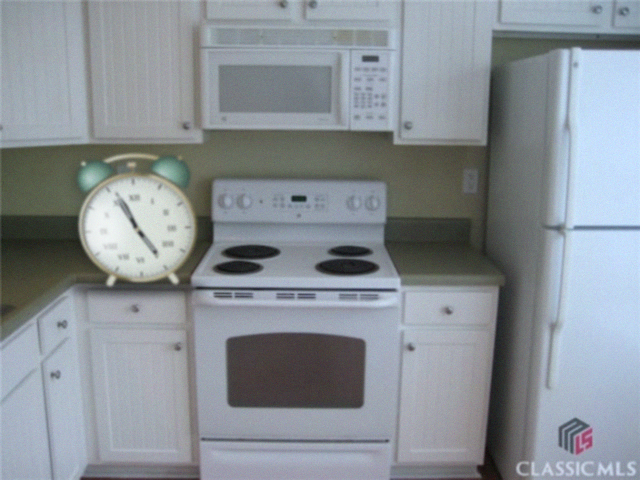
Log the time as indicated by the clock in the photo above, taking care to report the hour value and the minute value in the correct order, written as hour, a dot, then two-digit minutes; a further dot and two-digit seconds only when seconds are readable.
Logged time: 4.56
